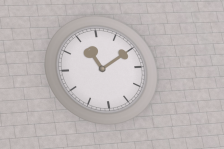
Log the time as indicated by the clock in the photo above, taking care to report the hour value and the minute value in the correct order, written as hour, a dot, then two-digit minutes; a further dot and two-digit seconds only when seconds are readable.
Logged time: 11.10
